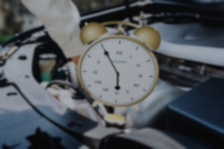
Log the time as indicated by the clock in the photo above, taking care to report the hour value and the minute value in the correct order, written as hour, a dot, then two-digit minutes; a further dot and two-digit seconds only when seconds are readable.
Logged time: 5.55
